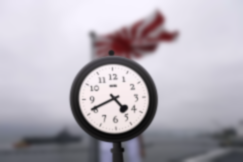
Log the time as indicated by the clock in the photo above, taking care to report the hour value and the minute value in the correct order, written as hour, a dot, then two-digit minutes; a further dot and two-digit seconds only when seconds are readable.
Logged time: 4.41
